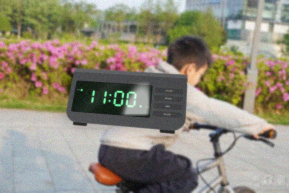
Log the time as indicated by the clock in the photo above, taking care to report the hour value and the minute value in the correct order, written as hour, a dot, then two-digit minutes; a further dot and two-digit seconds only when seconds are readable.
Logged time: 11.00
